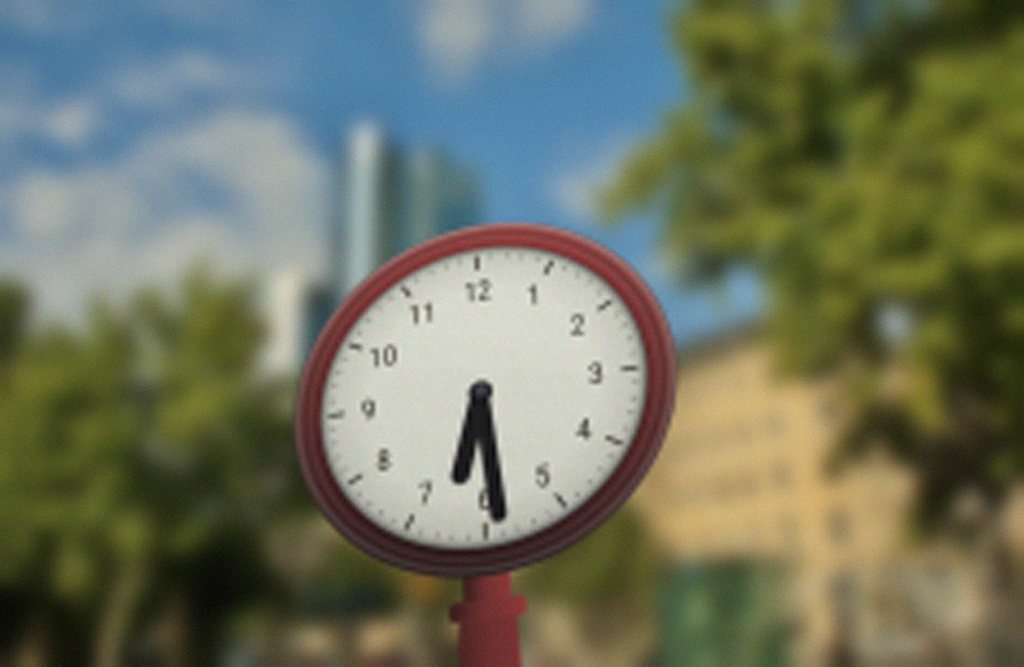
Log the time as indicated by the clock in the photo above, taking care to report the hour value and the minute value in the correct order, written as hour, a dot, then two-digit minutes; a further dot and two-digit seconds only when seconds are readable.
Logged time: 6.29
